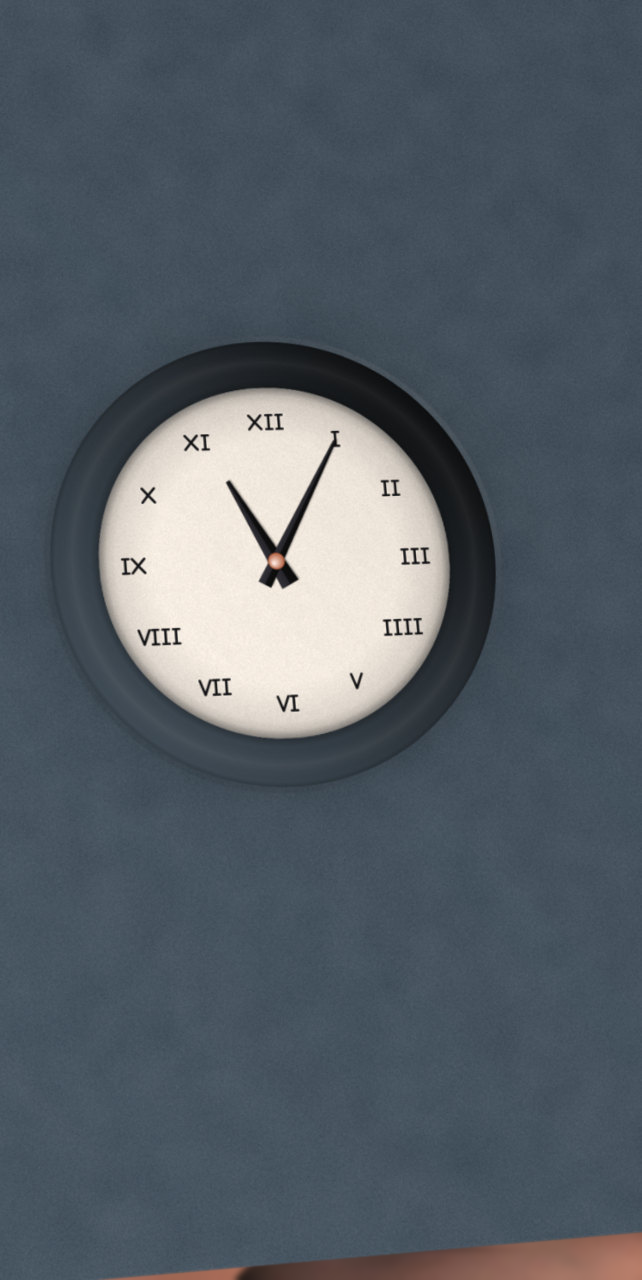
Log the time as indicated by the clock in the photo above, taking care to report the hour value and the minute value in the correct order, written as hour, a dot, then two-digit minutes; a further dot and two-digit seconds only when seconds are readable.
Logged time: 11.05
